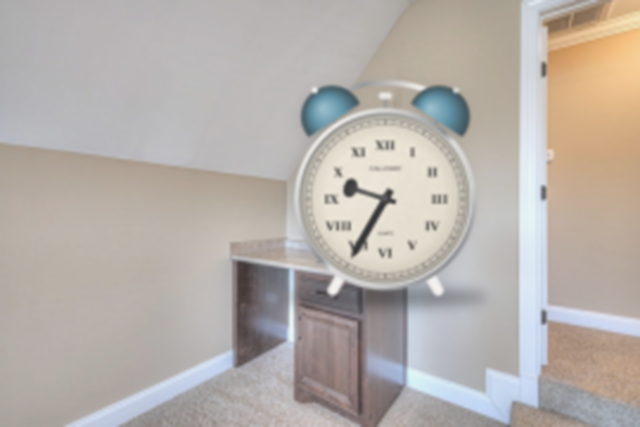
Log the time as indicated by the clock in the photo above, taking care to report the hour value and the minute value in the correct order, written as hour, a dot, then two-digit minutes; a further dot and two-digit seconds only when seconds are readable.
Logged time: 9.35
